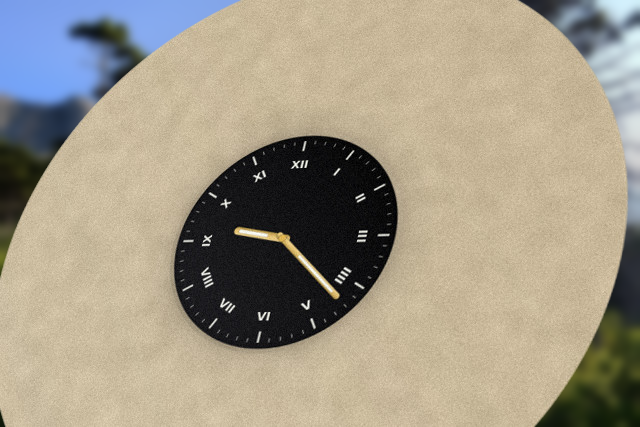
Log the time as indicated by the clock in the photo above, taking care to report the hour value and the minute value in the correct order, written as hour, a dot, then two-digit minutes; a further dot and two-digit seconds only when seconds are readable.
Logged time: 9.22
